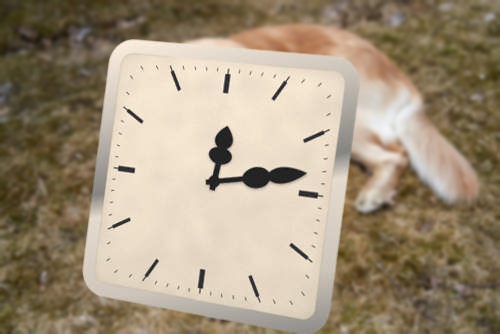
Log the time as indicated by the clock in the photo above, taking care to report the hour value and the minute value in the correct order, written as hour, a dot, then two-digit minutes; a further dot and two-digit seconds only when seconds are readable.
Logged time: 12.13
